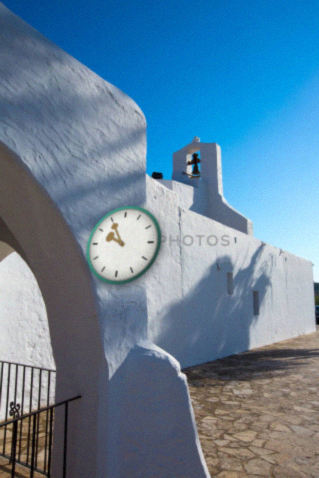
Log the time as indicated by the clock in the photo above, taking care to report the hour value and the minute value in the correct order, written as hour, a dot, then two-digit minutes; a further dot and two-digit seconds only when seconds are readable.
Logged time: 9.55
